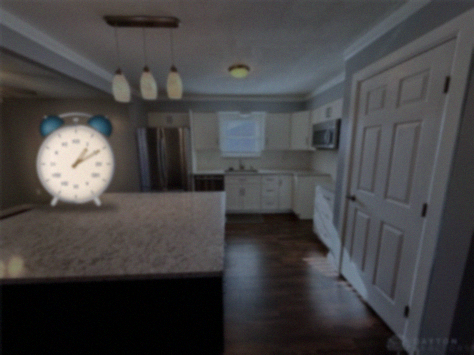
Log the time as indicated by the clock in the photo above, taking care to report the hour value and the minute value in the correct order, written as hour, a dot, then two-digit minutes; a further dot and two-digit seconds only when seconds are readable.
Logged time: 1.10
